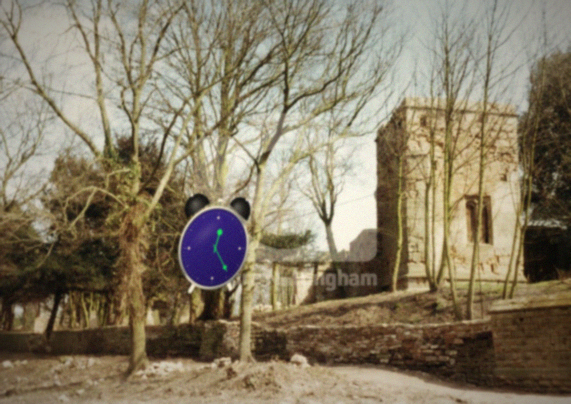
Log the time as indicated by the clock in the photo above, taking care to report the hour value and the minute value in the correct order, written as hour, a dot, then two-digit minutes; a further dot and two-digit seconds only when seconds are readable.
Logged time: 12.24
